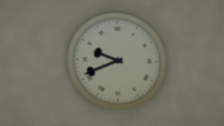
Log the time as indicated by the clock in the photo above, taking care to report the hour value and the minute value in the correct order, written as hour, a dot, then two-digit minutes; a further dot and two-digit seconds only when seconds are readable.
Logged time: 9.41
